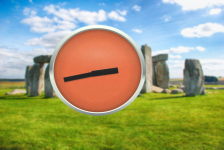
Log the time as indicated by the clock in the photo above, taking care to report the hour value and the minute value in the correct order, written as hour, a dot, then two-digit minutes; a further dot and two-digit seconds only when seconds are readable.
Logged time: 2.43
